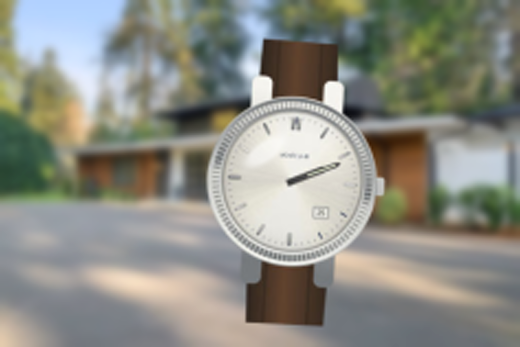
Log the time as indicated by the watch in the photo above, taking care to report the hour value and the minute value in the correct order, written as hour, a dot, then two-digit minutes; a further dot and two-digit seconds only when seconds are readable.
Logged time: 2.11
